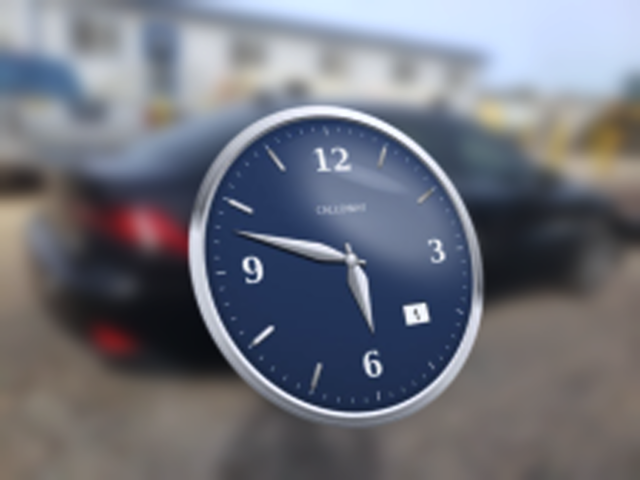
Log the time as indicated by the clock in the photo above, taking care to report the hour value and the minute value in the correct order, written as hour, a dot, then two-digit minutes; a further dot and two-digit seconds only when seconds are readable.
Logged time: 5.48
